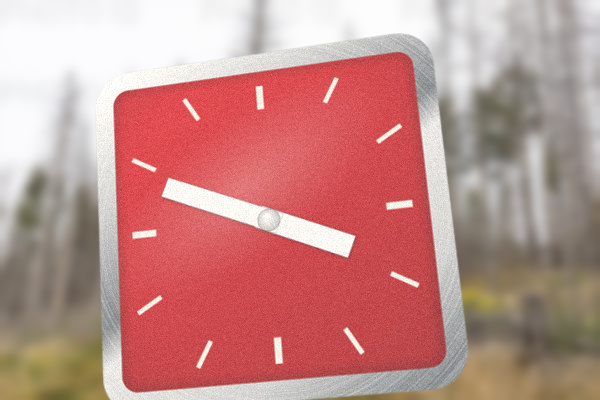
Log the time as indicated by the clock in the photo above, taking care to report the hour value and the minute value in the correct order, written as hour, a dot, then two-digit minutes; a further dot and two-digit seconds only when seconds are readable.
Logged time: 3.49
